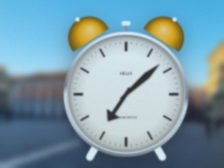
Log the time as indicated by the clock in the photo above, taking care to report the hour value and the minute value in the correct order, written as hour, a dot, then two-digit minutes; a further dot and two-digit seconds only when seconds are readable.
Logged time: 7.08
